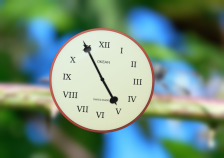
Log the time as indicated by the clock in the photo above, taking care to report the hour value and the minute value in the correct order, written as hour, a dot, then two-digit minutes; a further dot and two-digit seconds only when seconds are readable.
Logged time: 4.55
